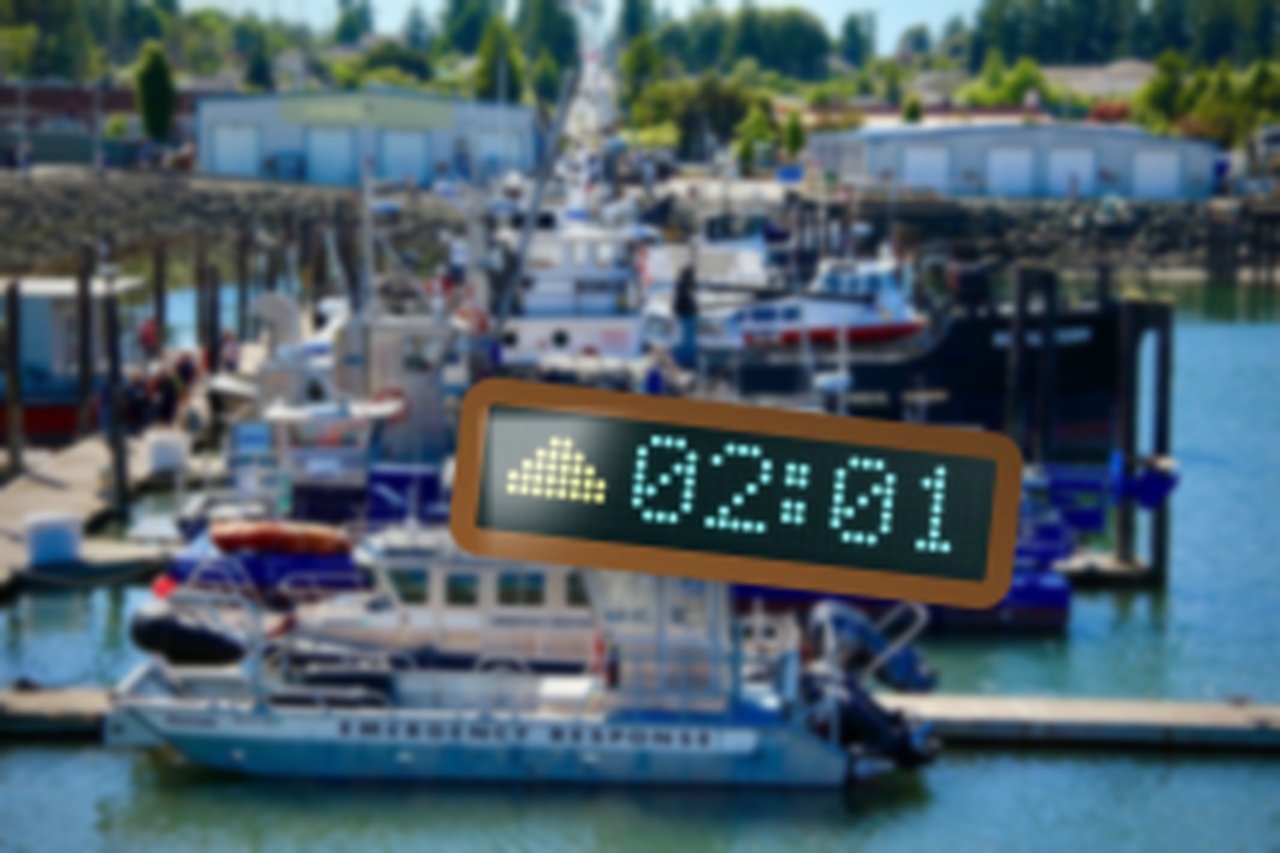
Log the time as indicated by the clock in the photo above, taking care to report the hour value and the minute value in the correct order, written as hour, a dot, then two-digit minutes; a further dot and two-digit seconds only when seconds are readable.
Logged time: 2.01
